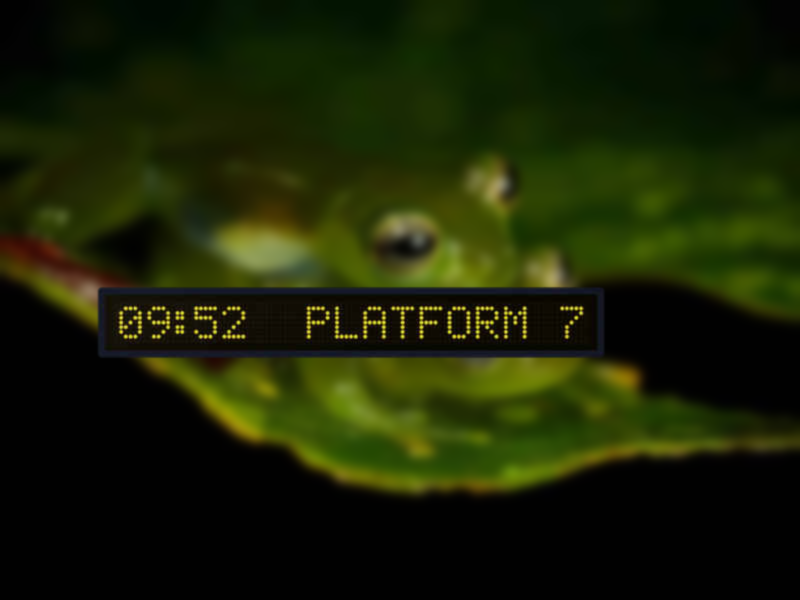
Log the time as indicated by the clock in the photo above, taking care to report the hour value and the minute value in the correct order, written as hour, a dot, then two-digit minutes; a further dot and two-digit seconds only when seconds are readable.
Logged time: 9.52
